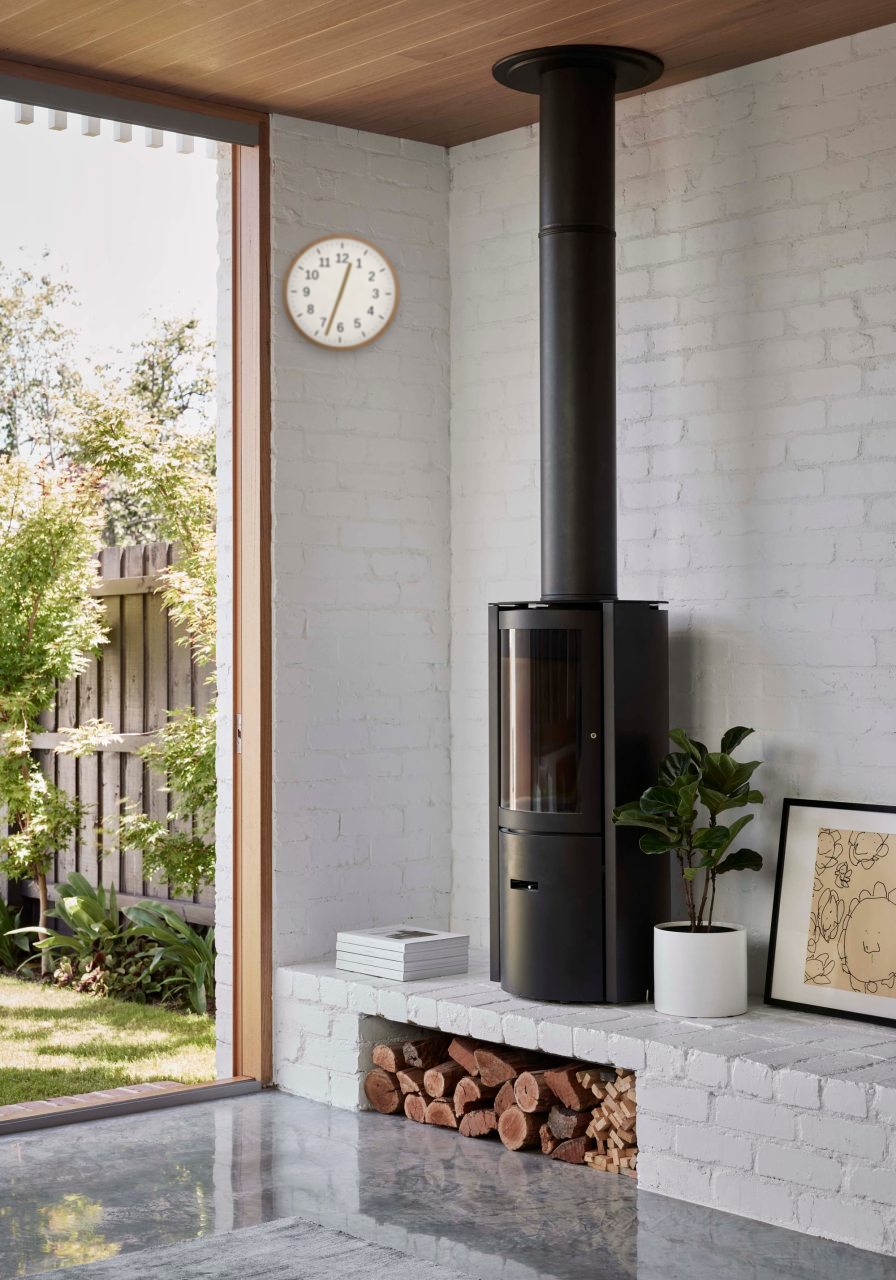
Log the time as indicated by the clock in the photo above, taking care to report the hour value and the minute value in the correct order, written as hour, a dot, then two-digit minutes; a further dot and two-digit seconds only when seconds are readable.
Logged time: 12.33
